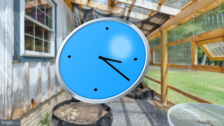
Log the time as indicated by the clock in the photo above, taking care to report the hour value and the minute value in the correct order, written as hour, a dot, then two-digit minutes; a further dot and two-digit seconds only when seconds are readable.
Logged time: 3.21
